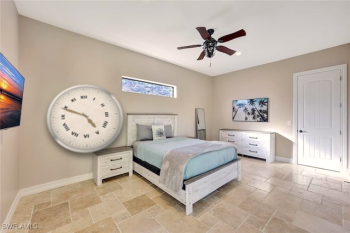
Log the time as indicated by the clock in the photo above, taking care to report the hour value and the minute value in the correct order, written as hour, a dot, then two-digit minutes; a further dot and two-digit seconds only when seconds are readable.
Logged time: 4.49
